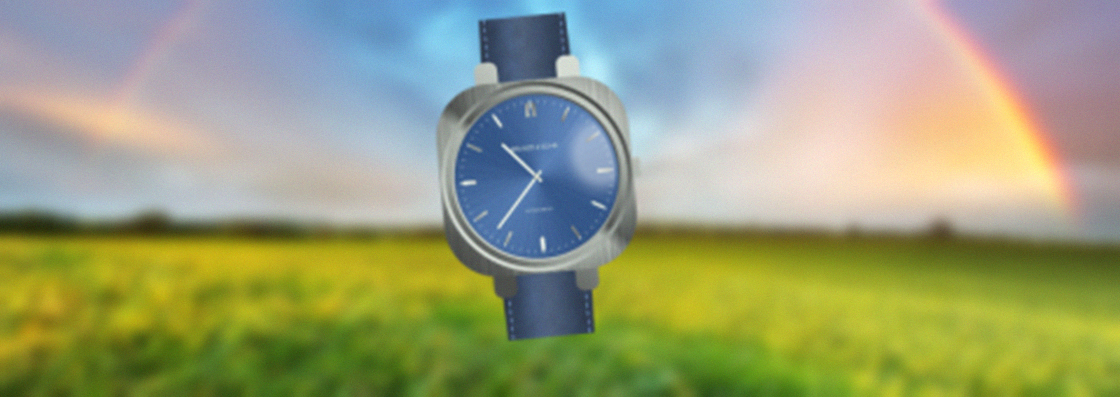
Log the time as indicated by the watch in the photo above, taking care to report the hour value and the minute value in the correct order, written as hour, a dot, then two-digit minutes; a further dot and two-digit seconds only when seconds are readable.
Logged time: 10.37
